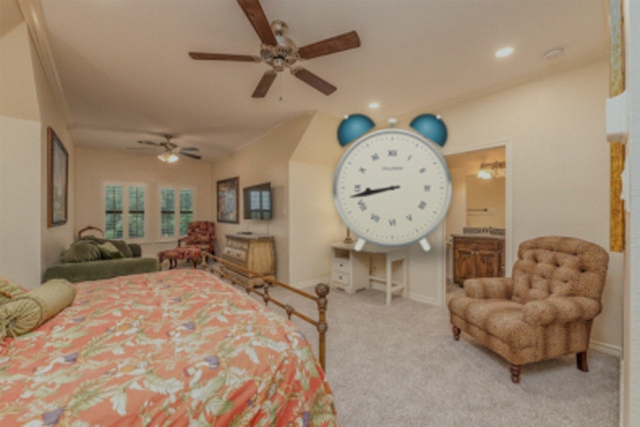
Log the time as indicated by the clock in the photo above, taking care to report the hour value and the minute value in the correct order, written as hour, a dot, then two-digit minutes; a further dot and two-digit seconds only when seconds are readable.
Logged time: 8.43
